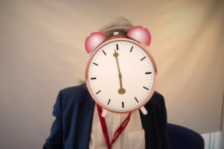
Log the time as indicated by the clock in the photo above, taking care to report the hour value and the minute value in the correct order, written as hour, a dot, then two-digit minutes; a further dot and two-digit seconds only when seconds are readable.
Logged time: 5.59
